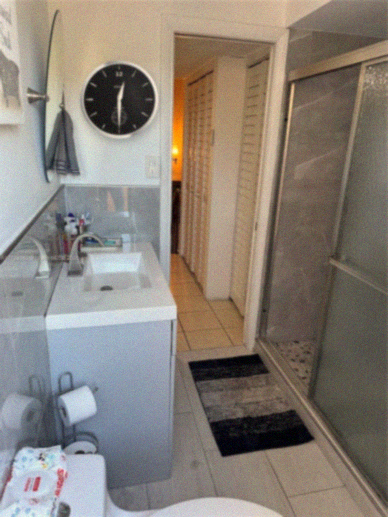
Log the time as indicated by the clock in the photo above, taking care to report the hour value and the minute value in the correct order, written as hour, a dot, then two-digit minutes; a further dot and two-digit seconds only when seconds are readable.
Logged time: 12.30
